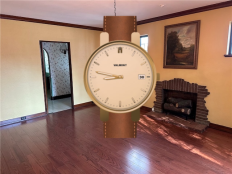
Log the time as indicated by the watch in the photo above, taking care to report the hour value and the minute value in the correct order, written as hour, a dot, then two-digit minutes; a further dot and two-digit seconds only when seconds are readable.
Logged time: 8.47
